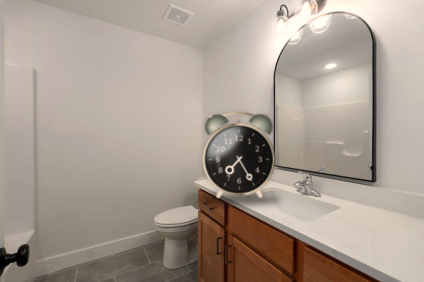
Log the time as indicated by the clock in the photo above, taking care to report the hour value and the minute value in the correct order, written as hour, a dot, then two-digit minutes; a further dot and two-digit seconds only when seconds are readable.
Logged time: 7.25
